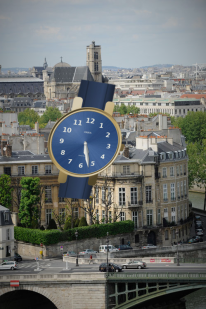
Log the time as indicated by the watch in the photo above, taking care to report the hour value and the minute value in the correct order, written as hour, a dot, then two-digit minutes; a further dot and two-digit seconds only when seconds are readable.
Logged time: 5.27
